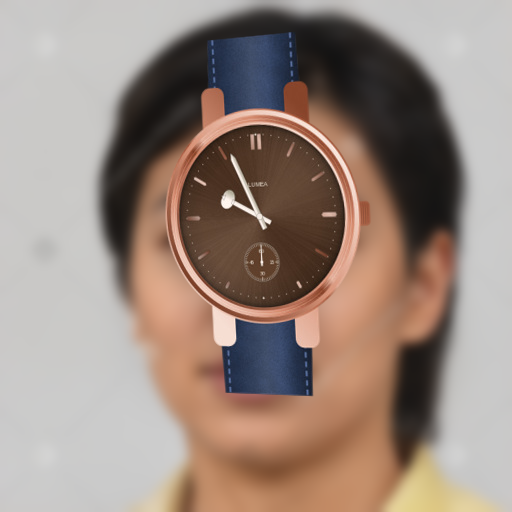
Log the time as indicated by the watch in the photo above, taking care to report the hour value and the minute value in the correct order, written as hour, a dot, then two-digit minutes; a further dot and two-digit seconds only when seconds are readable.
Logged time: 9.56
